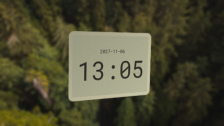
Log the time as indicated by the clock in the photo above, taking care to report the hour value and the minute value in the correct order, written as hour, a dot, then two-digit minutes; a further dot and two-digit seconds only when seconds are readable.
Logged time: 13.05
